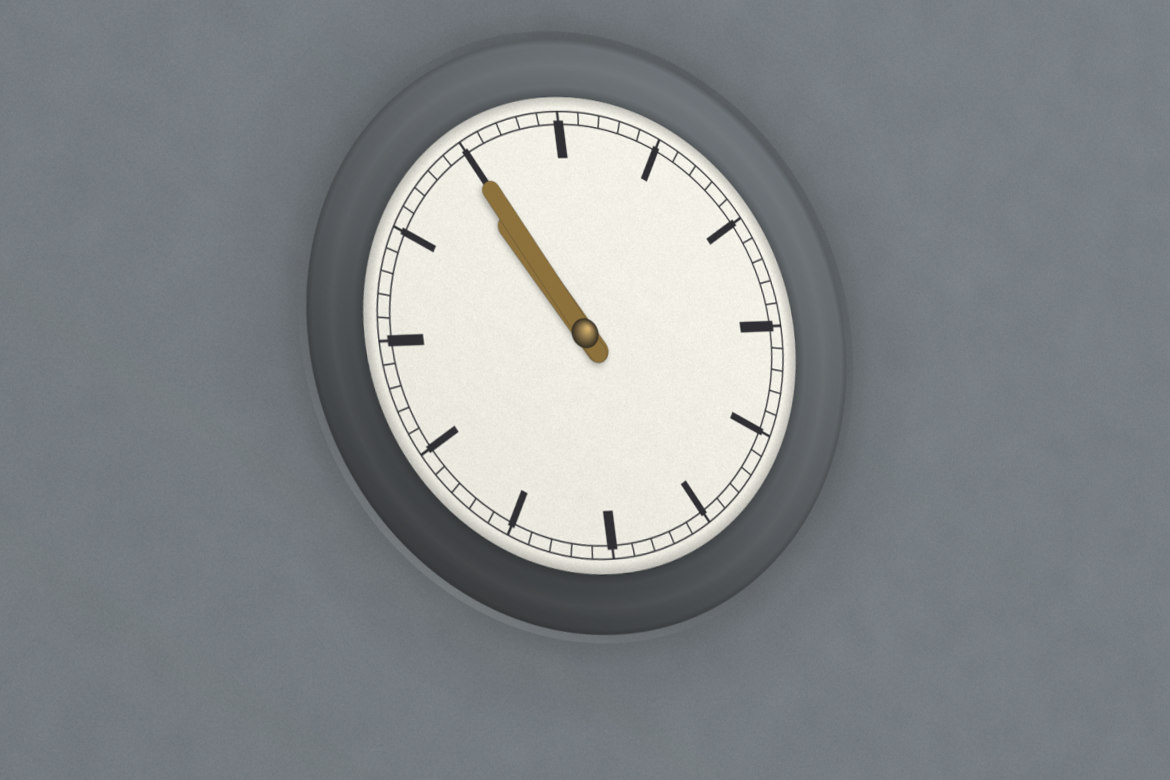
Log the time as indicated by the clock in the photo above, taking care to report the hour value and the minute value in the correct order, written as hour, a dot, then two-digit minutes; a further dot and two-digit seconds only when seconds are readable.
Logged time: 10.55
